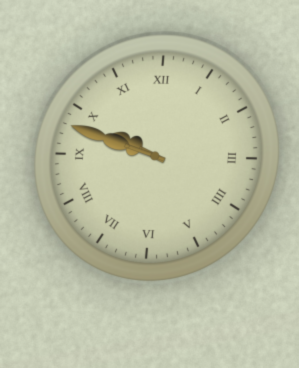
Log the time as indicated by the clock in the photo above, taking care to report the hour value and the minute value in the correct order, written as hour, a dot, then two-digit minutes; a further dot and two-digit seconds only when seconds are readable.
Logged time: 9.48
